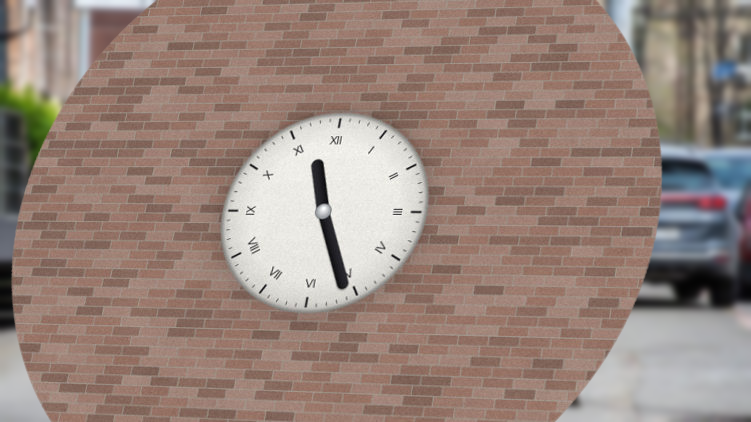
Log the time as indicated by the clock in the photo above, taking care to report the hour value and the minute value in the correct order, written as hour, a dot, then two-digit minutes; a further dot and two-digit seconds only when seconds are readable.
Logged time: 11.26
